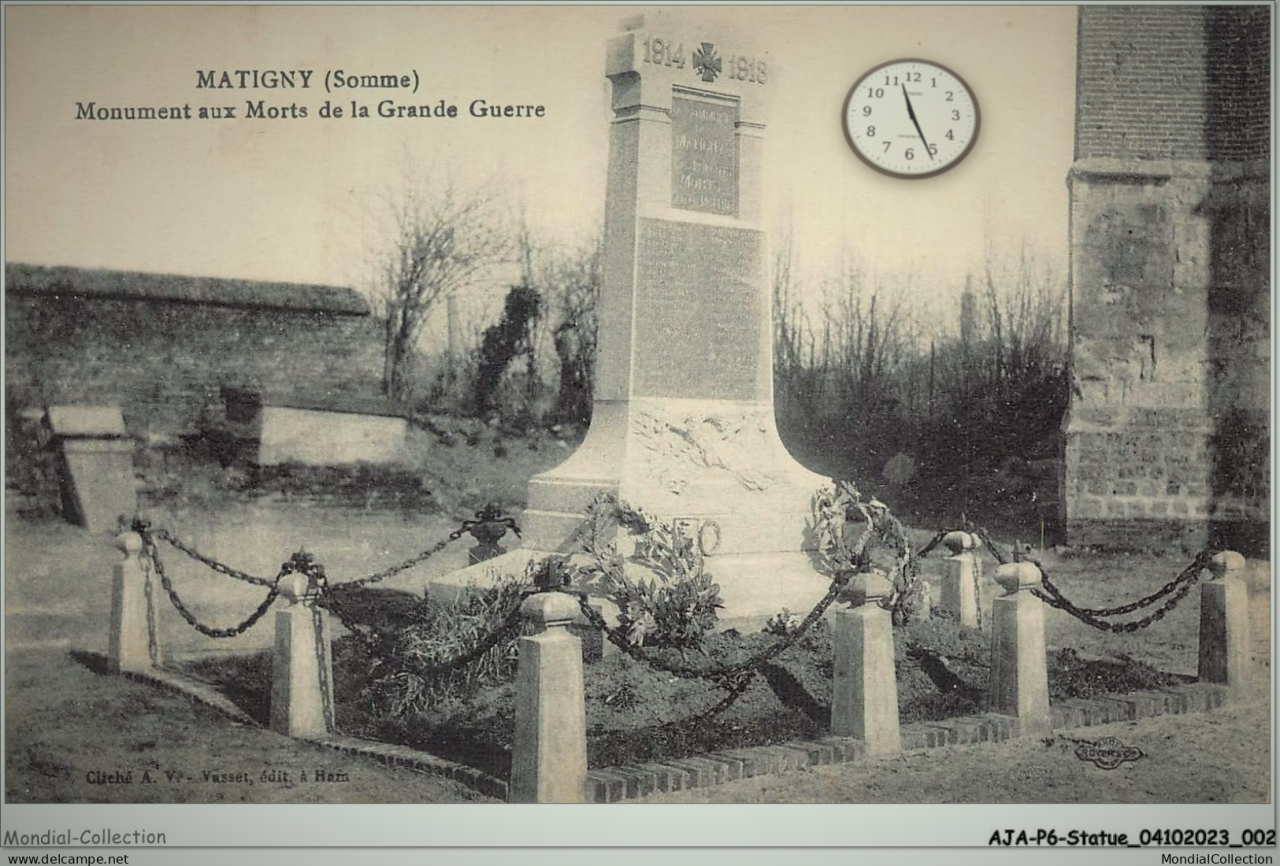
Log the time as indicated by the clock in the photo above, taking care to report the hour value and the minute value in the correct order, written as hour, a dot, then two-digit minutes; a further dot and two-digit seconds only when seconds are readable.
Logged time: 11.26
